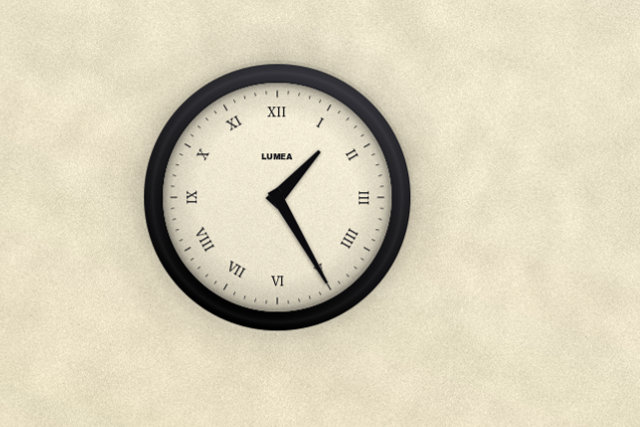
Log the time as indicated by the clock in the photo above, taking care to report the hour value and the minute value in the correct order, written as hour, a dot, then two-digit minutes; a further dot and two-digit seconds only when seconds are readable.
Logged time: 1.25
